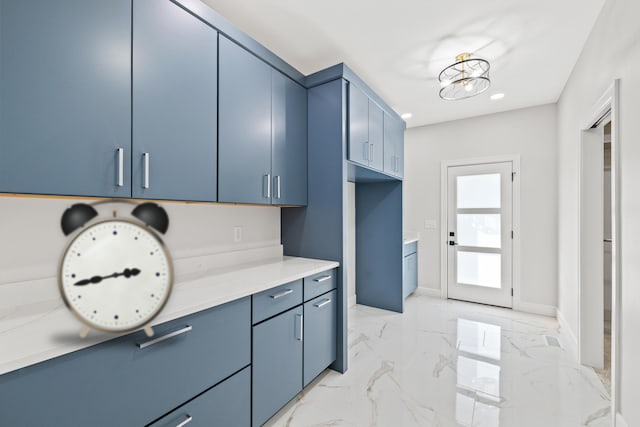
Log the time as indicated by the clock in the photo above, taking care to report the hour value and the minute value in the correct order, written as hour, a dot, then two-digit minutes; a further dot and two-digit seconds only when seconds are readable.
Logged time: 2.43
